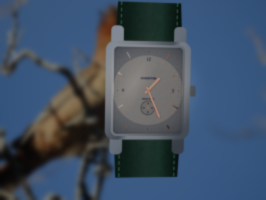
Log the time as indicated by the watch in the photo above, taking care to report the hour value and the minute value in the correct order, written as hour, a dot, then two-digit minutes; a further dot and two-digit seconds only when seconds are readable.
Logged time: 1.26
